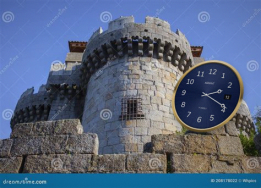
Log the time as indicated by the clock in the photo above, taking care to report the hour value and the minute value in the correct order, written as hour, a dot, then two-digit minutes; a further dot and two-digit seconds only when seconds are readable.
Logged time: 2.19
